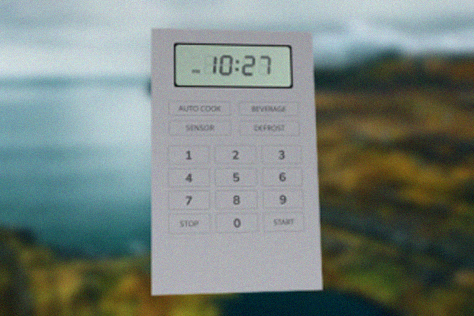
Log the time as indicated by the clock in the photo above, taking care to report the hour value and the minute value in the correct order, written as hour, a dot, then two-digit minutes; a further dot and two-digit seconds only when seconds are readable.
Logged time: 10.27
